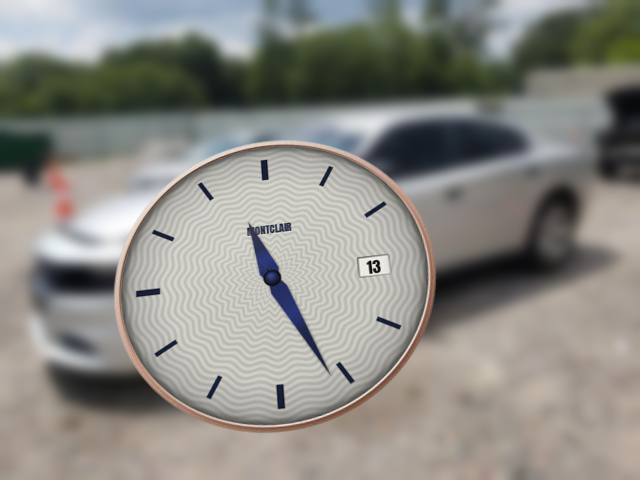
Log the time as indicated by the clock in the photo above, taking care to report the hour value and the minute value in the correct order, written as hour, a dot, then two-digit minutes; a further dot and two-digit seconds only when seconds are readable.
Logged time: 11.26
